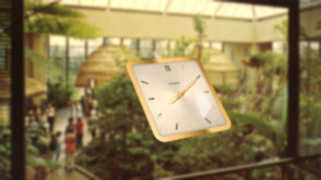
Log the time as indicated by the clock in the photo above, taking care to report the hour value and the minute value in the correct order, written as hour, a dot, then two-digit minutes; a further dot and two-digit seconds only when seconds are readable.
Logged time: 8.10
